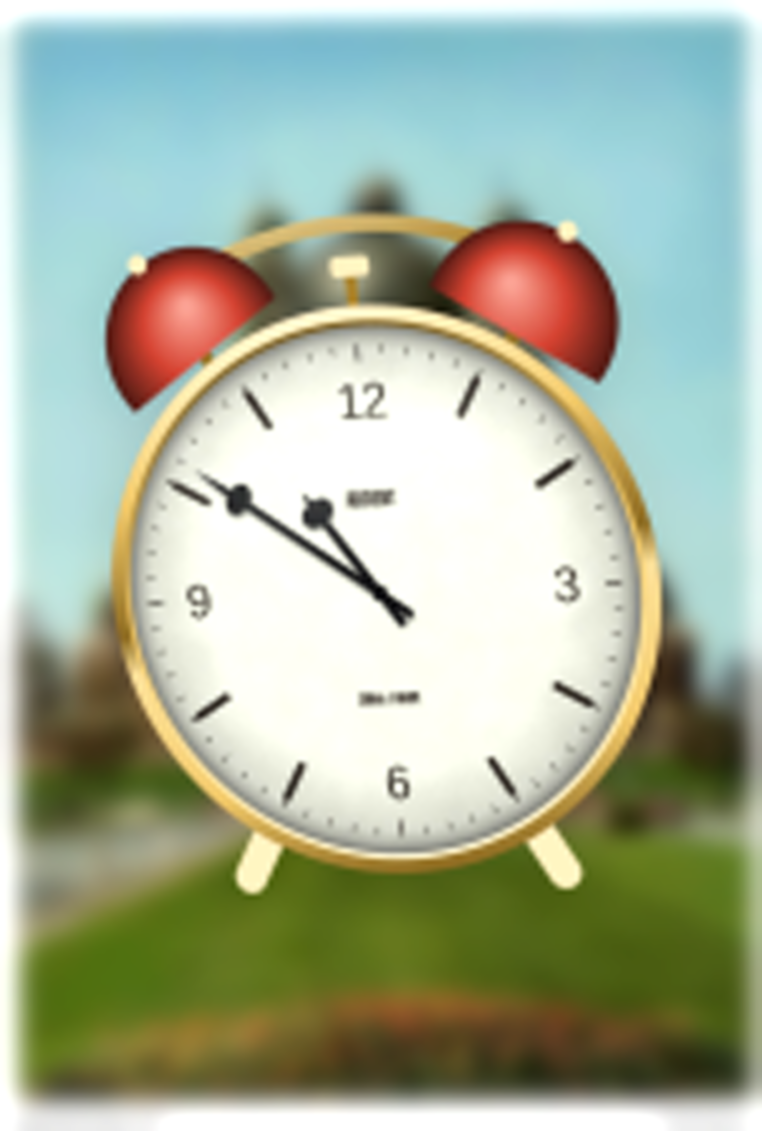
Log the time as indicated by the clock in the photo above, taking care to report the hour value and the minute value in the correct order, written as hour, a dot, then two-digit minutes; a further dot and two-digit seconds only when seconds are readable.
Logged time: 10.51
